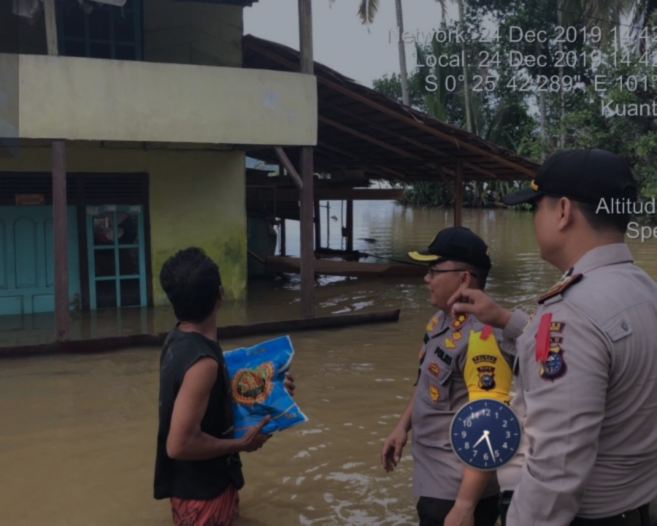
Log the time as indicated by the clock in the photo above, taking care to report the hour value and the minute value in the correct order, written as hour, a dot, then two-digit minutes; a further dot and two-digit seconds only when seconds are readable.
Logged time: 7.27
